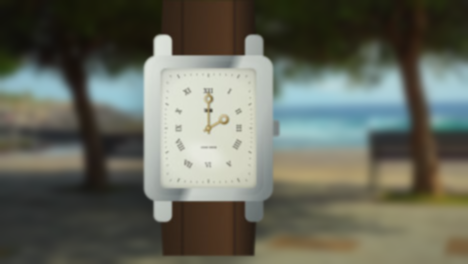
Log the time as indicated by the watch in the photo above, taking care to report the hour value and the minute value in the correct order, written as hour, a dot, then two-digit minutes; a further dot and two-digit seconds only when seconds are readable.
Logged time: 2.00
